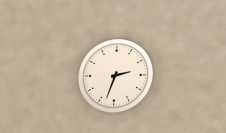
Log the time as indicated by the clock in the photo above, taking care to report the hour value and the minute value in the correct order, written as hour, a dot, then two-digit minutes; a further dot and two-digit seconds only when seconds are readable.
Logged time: 2.33
